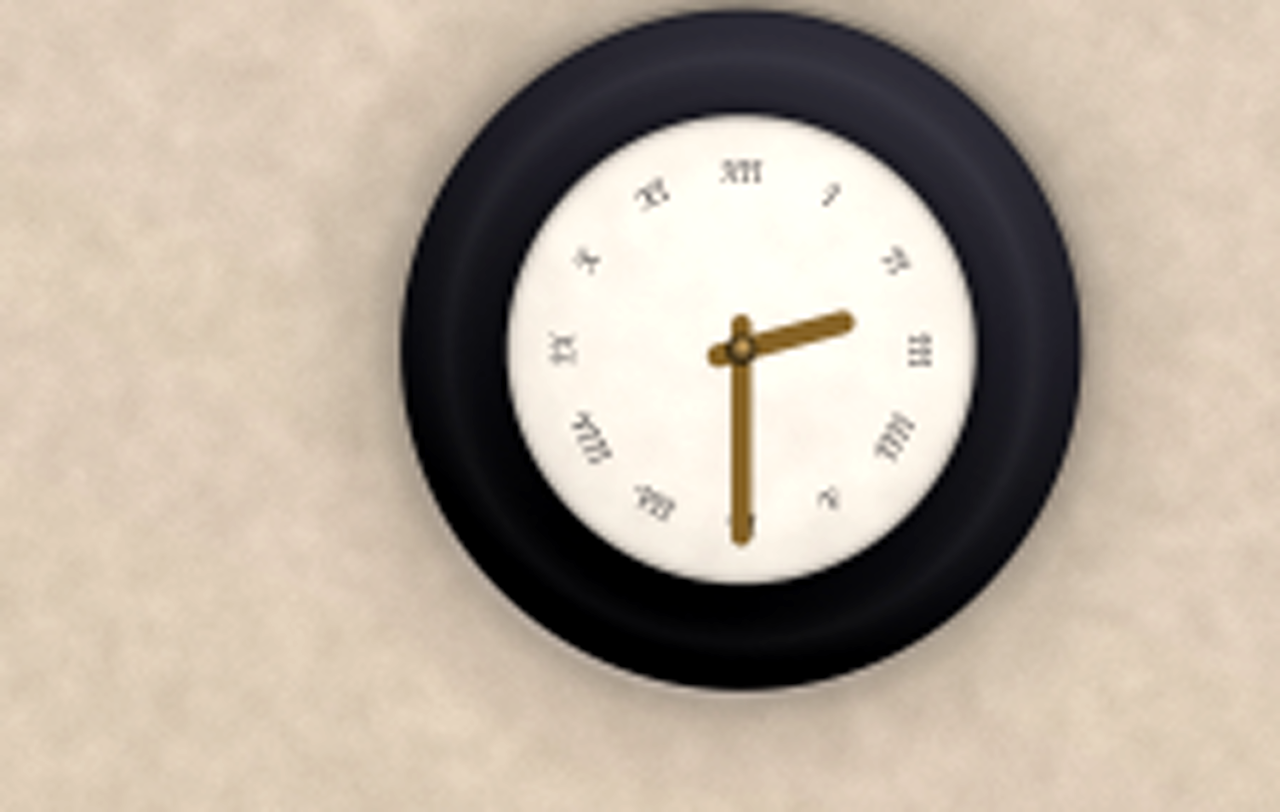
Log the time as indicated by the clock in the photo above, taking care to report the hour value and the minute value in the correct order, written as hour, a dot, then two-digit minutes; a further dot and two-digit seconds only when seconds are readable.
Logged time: 2.30
